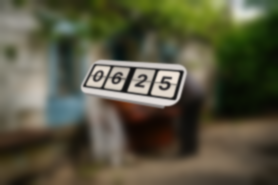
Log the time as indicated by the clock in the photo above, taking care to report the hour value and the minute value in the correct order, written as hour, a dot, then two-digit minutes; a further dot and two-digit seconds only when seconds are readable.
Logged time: 6.25
